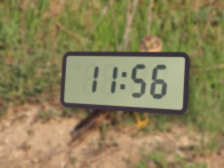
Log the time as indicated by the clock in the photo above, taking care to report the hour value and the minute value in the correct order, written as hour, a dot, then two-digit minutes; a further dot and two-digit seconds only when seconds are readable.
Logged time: 11.56
